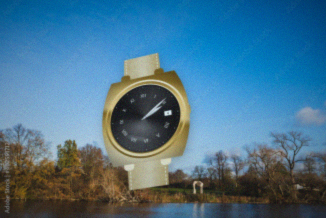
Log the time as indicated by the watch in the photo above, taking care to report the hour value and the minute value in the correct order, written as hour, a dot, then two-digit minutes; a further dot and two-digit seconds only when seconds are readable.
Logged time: 2.09
